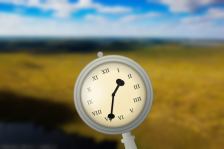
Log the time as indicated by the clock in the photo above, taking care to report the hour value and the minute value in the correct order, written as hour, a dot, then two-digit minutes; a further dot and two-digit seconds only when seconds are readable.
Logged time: 1.34
